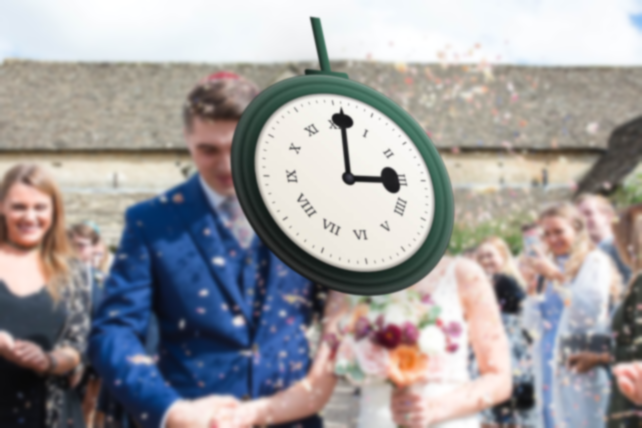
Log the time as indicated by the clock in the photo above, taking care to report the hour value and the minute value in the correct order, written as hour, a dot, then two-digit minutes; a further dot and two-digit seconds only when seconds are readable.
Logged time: 3.01
